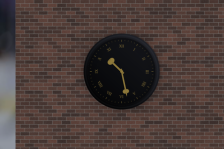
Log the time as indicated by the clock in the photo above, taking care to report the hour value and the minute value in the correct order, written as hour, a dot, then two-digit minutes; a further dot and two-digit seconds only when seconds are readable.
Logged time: 10.28
